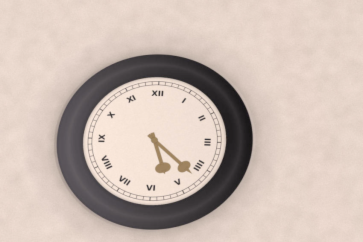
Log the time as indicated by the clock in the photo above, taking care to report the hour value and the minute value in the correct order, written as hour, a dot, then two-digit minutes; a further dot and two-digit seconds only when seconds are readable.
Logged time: 5.22
